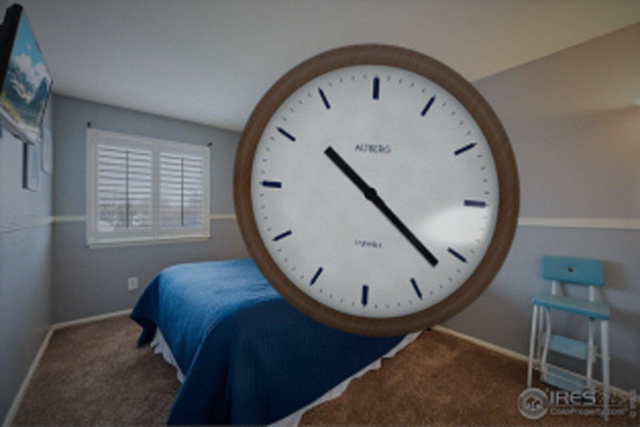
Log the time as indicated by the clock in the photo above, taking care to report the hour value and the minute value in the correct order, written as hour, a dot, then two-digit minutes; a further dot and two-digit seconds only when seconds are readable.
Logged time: 10.22
